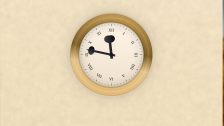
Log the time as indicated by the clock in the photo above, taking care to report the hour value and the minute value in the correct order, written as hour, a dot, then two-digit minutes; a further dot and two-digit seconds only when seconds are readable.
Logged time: 11.47
